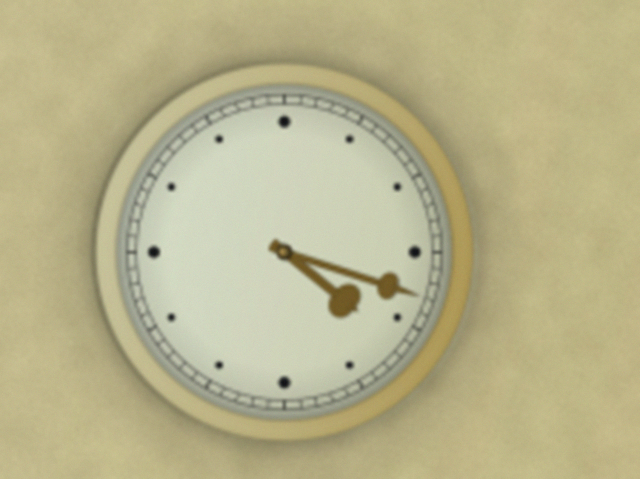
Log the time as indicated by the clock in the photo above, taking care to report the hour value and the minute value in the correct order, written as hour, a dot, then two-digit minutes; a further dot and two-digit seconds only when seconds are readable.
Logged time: 4.18
